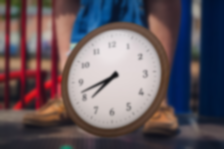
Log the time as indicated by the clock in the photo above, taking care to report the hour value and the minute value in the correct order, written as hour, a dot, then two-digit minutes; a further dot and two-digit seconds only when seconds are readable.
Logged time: 7.42
